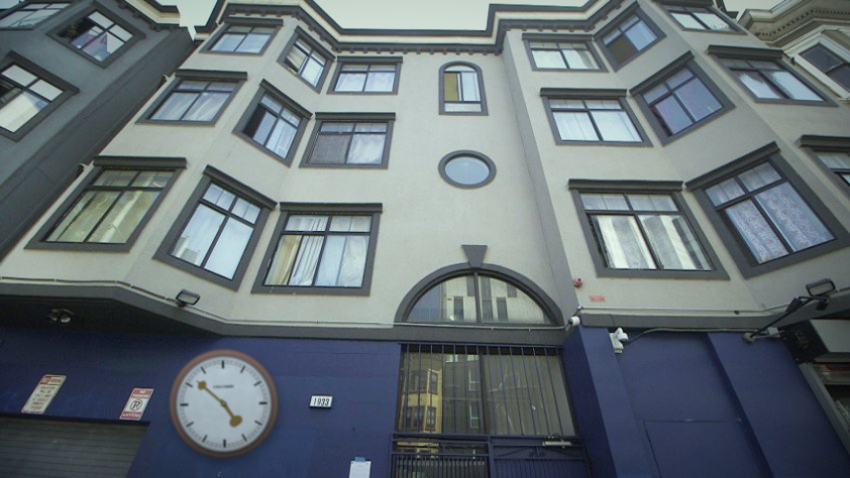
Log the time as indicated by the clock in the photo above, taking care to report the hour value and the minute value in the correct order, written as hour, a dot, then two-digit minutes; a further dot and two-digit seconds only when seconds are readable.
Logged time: 4.52
